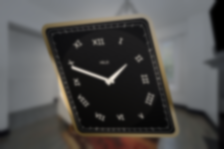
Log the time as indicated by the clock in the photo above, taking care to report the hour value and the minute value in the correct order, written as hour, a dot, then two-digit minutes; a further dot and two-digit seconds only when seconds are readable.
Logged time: 1.49
